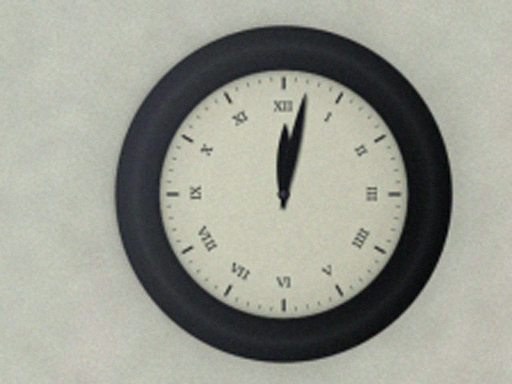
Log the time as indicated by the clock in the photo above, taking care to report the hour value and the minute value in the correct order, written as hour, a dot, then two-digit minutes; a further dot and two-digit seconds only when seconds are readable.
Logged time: 12.02
